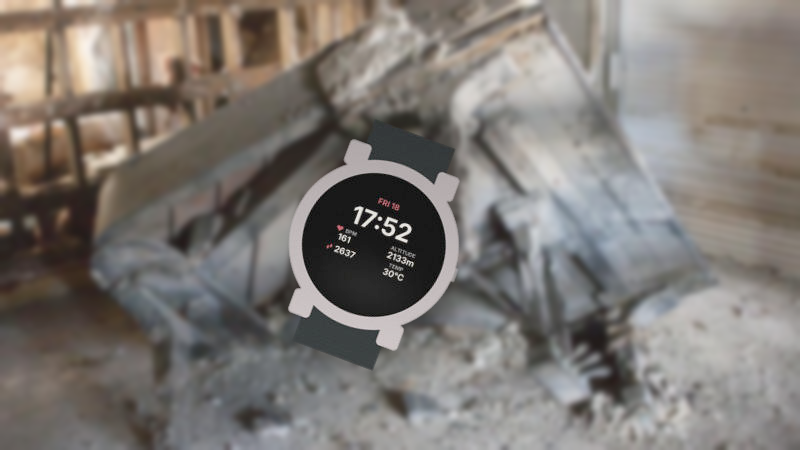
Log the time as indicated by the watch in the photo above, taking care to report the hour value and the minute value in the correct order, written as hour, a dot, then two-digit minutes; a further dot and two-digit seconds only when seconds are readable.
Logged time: 17.52
